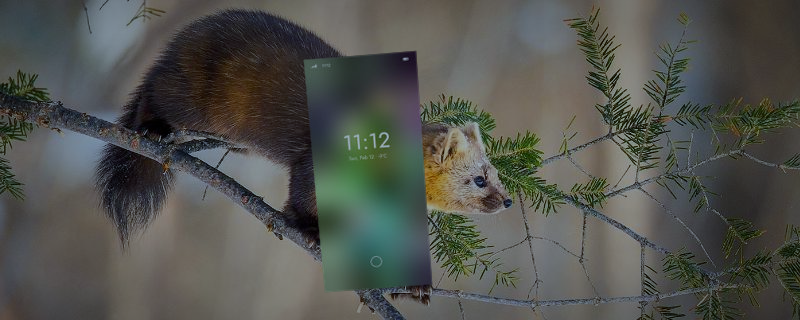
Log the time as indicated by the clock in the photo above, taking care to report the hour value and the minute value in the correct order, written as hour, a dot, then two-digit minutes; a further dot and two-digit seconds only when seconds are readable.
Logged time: 11.12
